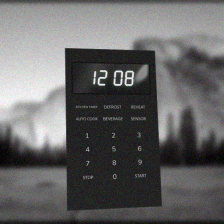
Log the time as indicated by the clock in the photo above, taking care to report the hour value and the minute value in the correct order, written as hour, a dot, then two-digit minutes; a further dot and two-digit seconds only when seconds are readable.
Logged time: 12.08
